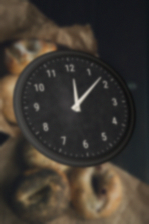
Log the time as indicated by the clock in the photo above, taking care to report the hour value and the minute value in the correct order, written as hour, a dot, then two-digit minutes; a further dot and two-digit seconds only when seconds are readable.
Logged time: 12.08
